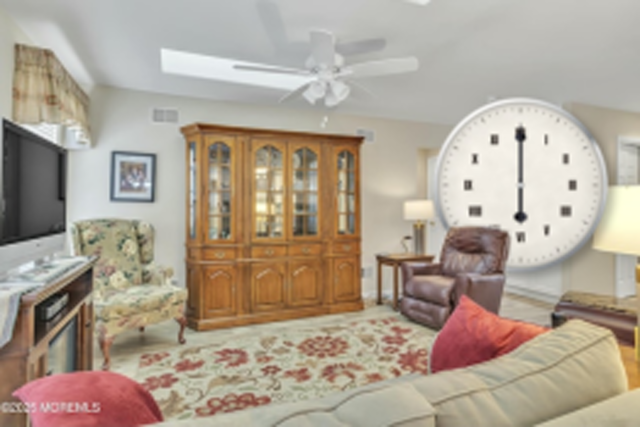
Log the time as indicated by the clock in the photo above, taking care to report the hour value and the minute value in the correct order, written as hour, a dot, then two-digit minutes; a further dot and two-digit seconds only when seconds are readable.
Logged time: 6.00
